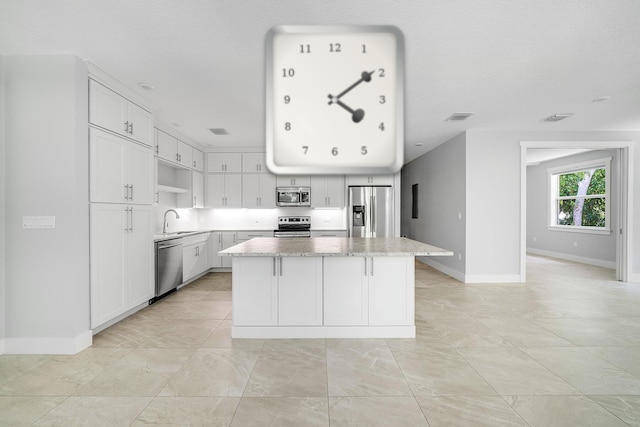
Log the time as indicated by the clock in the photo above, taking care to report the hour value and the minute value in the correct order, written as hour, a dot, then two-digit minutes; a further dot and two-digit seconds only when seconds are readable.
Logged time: 4.09
